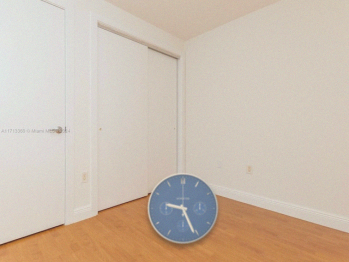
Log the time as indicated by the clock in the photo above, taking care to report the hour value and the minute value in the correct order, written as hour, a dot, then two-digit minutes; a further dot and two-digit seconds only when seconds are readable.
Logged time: 9.26
